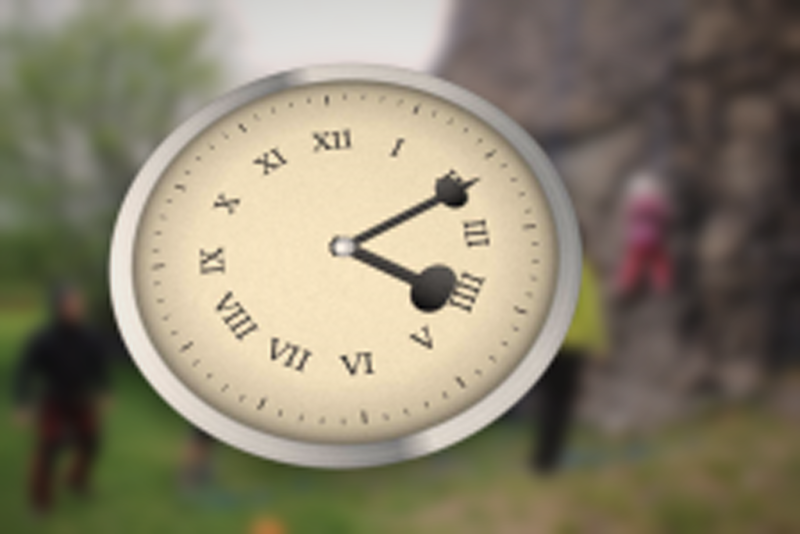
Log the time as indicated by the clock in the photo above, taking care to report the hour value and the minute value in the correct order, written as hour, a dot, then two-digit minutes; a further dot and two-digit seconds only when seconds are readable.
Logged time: 4.11
